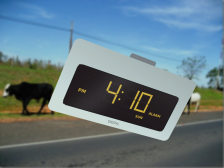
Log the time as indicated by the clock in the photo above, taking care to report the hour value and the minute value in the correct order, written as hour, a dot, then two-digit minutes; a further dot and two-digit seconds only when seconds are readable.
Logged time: 4.10
